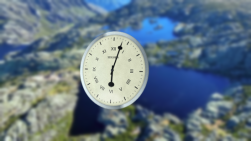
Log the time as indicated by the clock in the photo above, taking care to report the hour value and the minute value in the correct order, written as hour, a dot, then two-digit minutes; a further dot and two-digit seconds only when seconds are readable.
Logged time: 6.03
